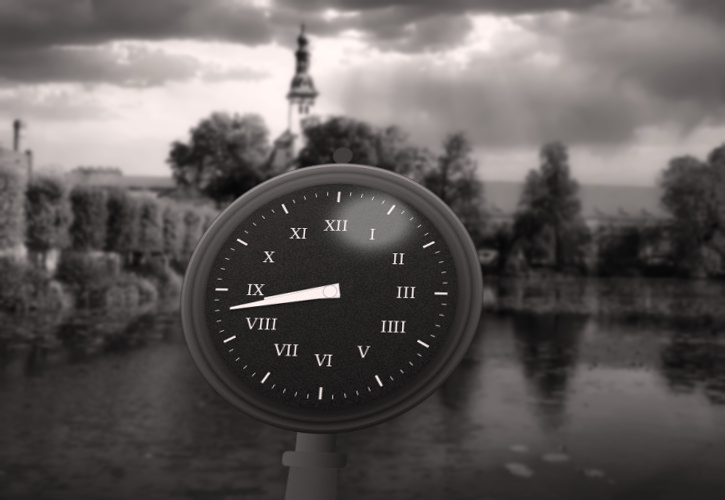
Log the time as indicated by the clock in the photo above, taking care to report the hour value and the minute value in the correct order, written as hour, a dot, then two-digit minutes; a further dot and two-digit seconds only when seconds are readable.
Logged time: 8.43
